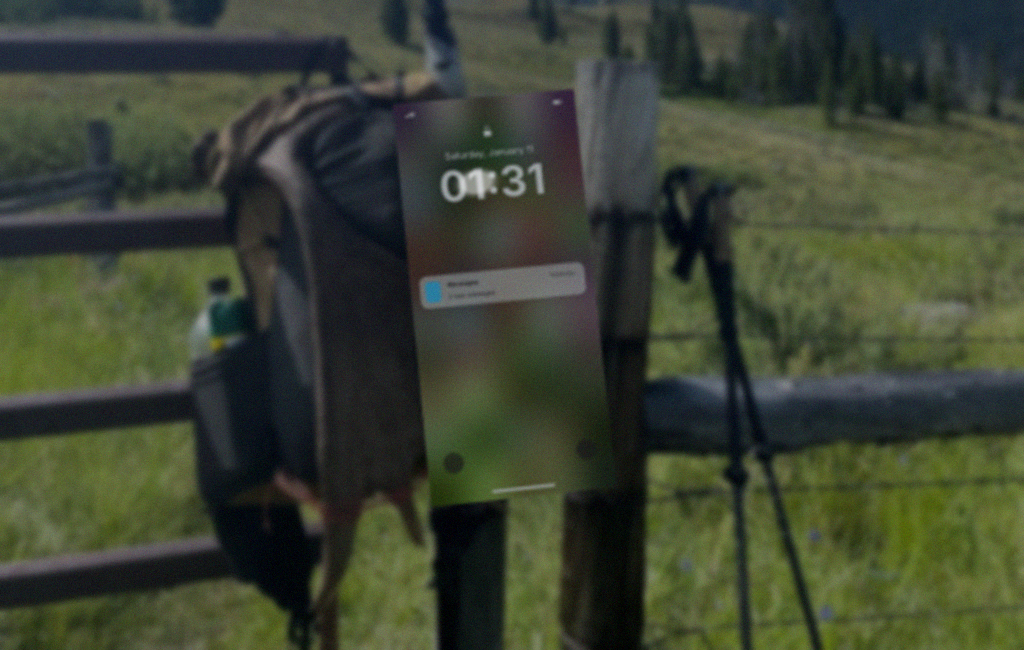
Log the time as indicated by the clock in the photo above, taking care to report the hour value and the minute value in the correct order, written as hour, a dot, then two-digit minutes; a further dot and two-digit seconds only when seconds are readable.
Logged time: 1.31
